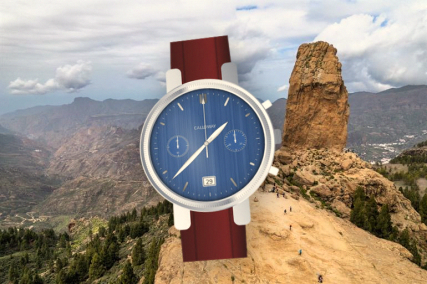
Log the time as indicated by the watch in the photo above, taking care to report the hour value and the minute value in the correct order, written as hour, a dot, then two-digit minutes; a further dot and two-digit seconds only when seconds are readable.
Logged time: 1.38
